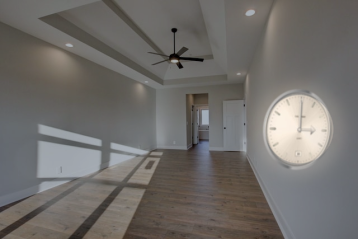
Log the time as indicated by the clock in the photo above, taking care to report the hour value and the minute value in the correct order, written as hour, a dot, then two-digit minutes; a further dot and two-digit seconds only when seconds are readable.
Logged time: 3.00
